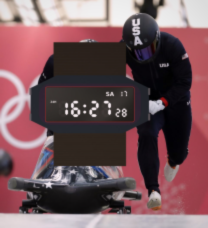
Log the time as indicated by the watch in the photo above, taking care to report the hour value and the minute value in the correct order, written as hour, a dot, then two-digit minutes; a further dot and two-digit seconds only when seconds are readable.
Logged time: 16.27
